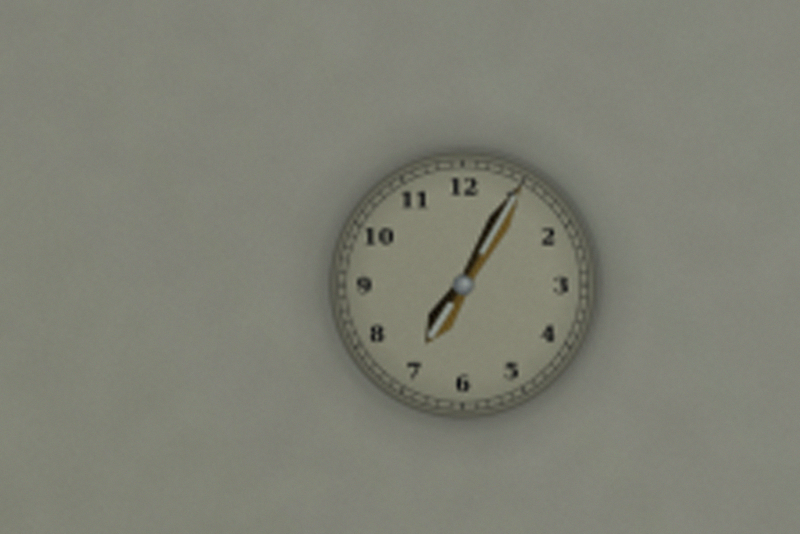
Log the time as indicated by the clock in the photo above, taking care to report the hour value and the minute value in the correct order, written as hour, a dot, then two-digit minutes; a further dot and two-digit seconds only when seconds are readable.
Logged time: 7.05
